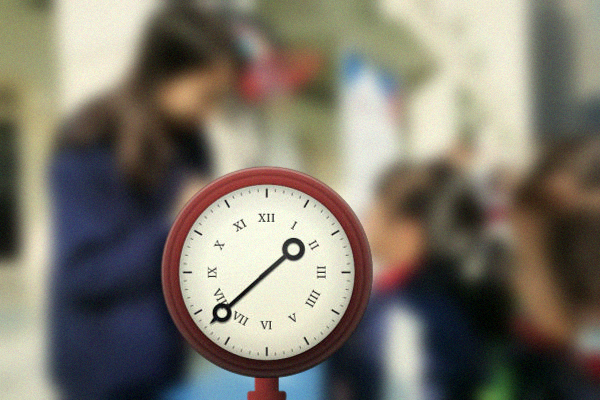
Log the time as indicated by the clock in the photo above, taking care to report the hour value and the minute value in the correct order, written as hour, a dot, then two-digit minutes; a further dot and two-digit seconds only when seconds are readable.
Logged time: 1.38
